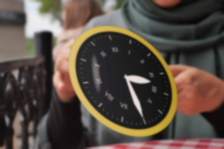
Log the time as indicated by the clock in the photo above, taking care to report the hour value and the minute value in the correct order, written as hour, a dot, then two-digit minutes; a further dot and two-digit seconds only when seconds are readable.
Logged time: 3.30
